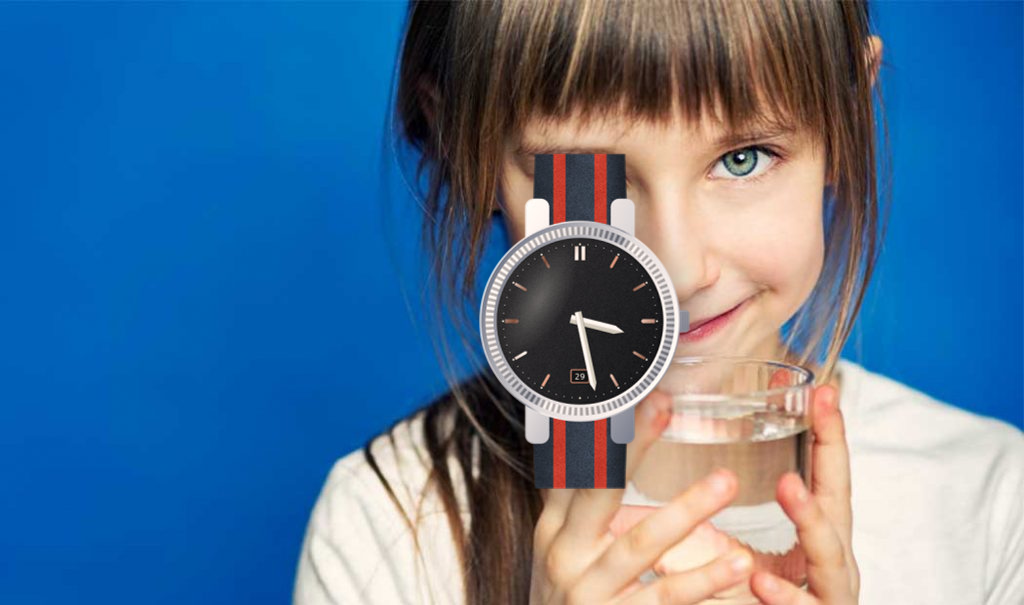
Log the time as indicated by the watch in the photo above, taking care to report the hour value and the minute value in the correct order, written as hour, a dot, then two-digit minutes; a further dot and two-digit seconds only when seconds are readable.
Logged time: 3.28
